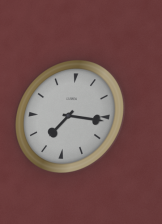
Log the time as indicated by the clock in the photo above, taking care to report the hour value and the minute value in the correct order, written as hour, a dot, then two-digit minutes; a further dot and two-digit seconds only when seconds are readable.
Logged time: 7.16
